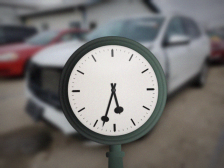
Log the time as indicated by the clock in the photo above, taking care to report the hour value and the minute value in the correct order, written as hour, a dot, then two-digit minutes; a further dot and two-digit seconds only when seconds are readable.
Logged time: 5.33
